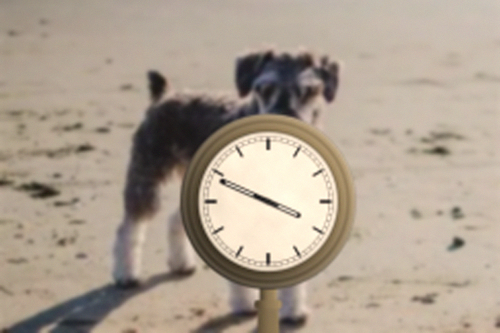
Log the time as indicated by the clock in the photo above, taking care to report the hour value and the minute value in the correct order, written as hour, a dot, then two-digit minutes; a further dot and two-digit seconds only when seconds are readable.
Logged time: 3.49
